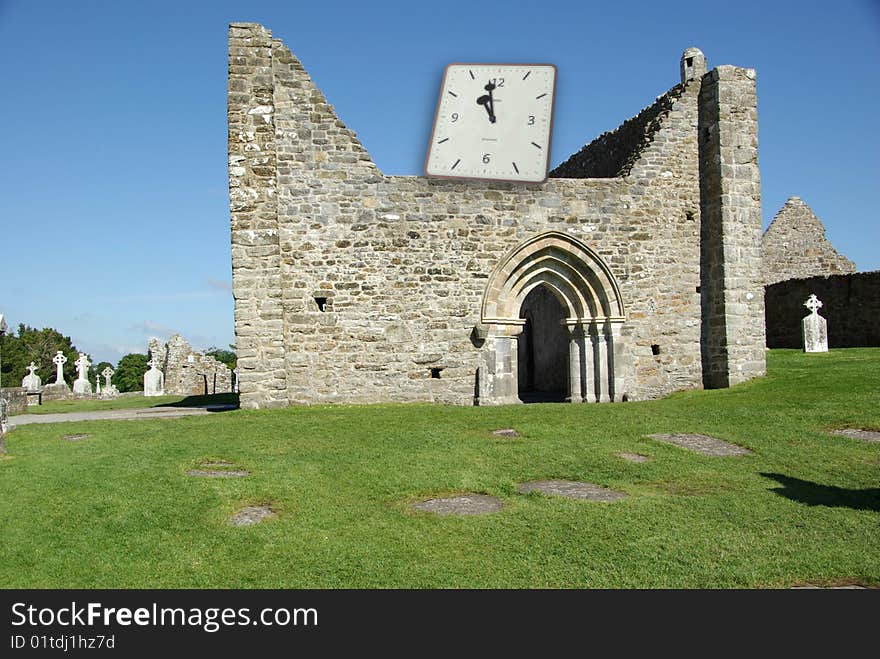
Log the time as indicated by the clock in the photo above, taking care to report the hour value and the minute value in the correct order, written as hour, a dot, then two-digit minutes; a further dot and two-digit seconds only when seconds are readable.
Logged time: 10.58
